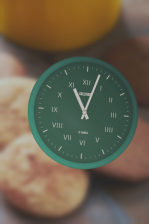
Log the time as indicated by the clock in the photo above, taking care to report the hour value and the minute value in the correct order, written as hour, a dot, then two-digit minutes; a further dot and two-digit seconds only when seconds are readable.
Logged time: 11.03
